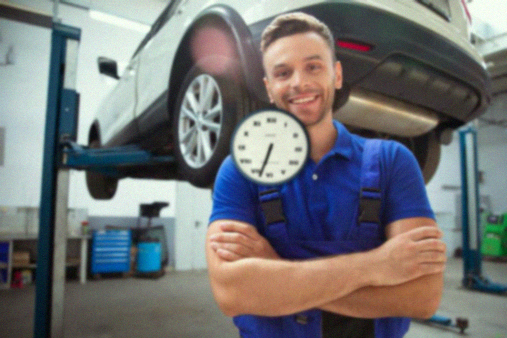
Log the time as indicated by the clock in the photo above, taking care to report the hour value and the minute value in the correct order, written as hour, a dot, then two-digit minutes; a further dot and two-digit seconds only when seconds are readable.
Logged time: 6.33
